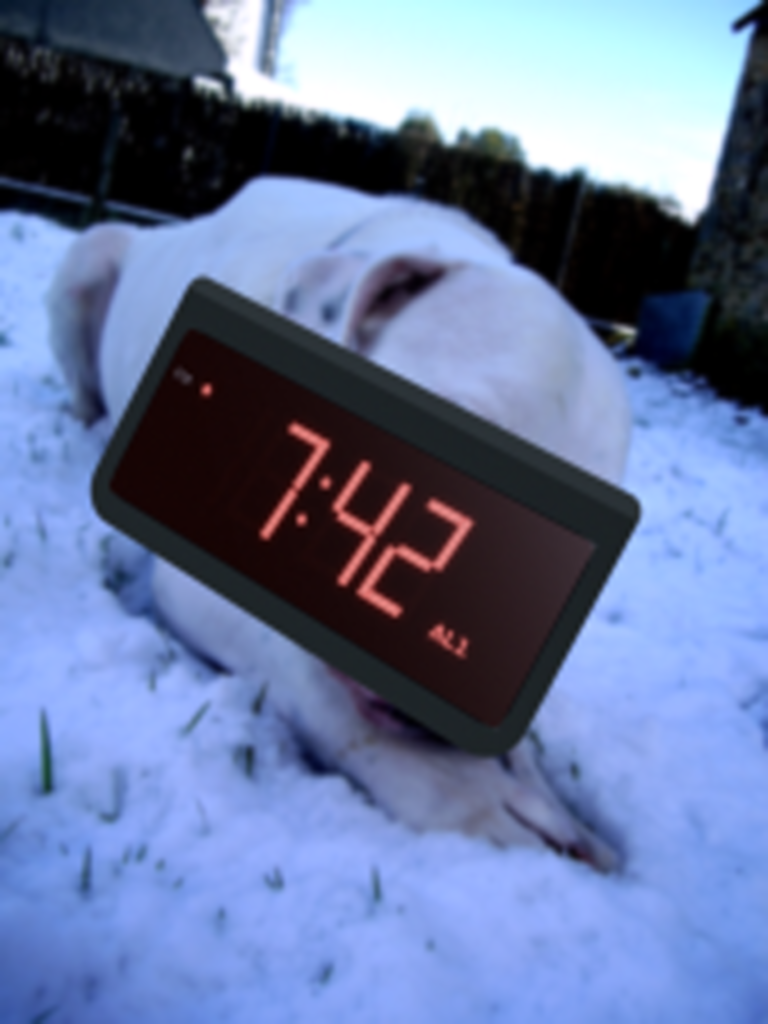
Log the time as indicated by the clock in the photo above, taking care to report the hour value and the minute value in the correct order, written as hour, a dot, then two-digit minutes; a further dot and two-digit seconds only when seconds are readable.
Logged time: 7.42
